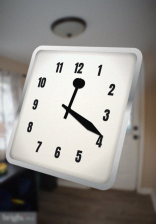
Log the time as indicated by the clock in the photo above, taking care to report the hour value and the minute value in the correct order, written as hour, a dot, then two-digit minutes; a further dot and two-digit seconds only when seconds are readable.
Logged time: 12.19
